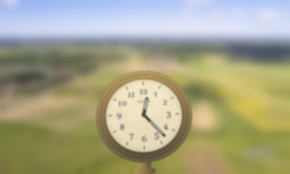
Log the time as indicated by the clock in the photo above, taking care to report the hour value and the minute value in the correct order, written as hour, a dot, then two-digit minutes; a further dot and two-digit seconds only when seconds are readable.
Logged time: 12.23
